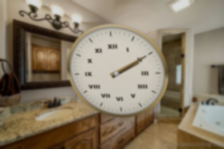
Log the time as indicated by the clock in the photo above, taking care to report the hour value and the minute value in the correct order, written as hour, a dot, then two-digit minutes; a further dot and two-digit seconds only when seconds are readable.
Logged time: 2.10
